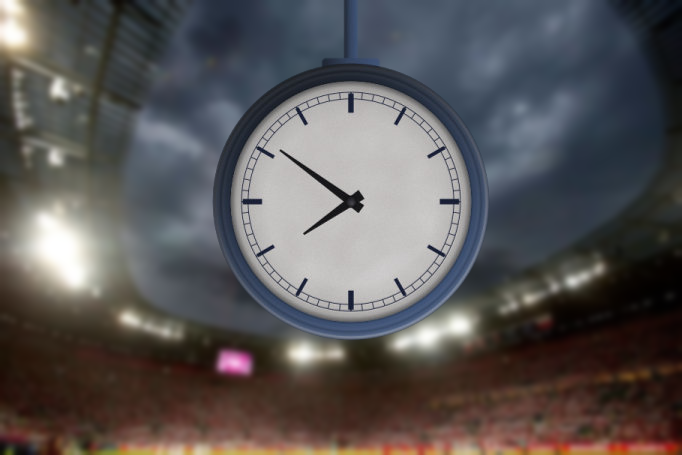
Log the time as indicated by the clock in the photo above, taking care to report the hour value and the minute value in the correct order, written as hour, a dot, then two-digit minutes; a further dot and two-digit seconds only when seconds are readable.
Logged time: 7.51
